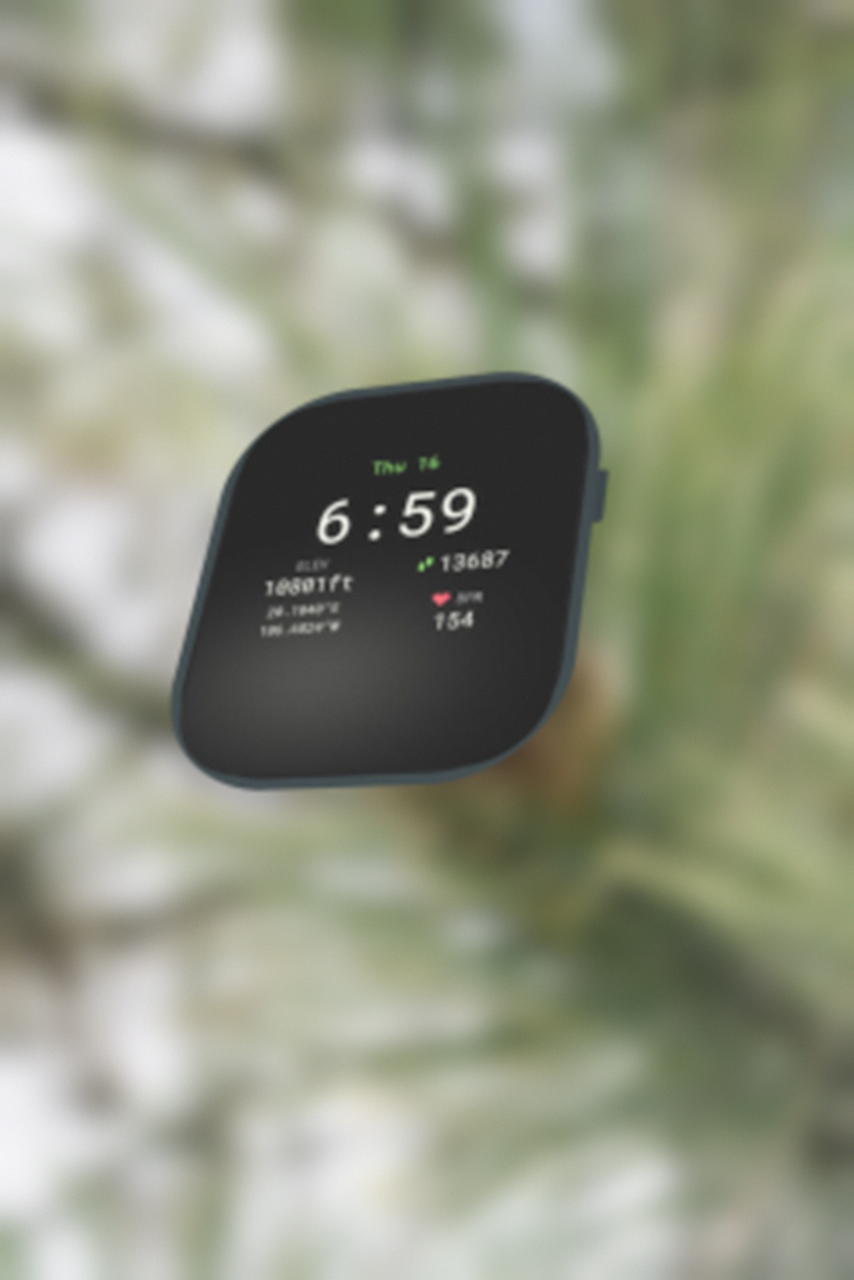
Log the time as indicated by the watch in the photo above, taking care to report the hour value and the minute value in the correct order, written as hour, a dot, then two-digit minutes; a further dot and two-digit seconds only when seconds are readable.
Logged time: 6.59
